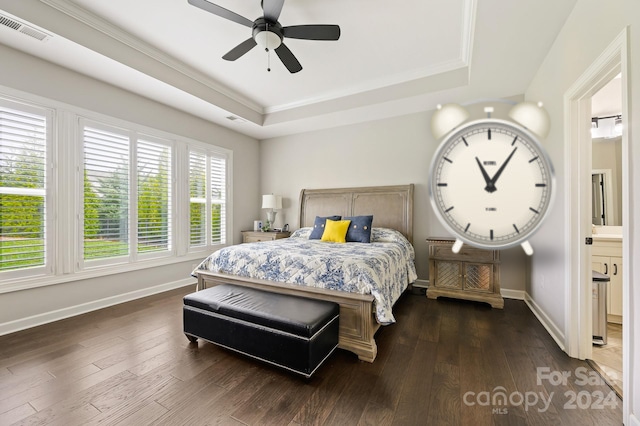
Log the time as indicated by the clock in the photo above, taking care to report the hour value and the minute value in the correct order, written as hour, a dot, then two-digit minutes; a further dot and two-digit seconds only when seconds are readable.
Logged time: 11.06
